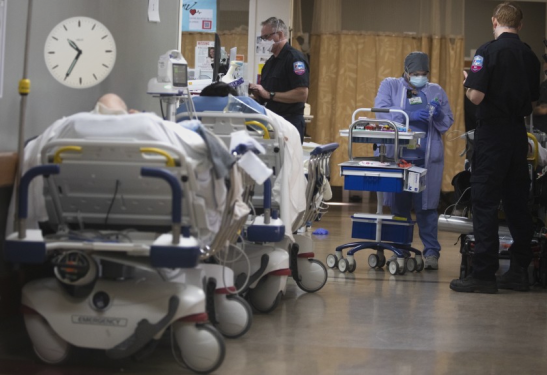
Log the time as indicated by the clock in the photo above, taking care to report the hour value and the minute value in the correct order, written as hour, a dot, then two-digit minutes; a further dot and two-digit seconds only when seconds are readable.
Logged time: 10.35
